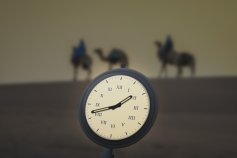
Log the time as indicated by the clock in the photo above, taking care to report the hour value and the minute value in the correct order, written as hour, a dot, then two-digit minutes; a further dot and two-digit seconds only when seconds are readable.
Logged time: 1.42
